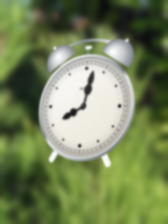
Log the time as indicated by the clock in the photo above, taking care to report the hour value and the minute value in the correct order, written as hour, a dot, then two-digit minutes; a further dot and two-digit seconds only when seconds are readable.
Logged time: 8.02
